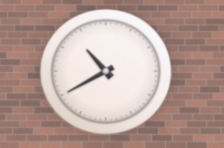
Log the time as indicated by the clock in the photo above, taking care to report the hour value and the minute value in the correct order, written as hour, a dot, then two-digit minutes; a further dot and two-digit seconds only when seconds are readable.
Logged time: 10.40
